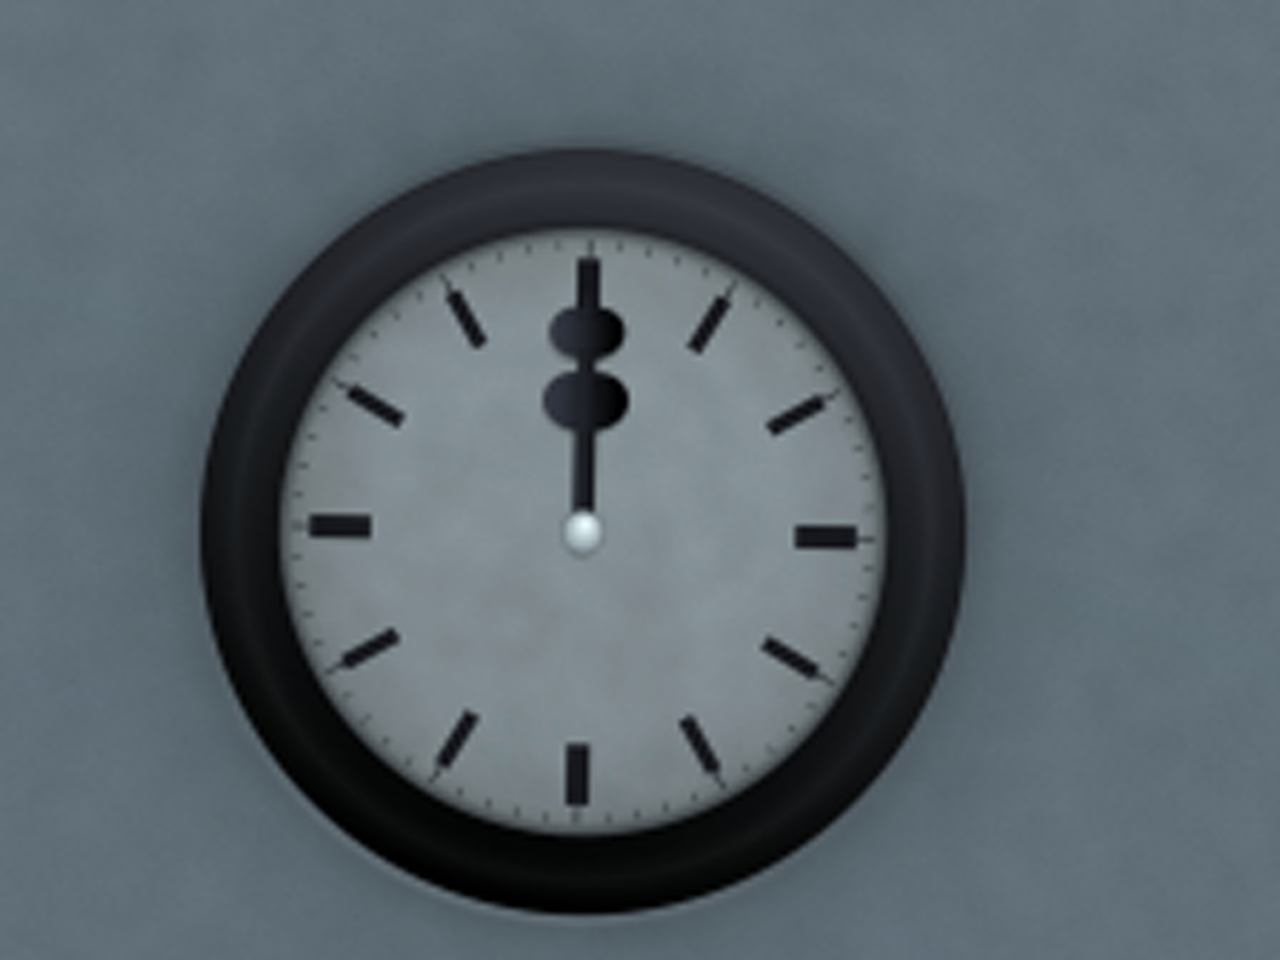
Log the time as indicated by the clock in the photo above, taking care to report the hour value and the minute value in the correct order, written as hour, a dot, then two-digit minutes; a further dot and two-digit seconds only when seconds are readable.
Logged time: 12.00
